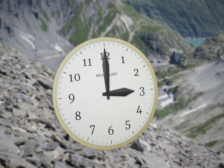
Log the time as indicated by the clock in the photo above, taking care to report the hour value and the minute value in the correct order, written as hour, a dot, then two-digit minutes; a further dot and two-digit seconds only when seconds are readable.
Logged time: 3.00
